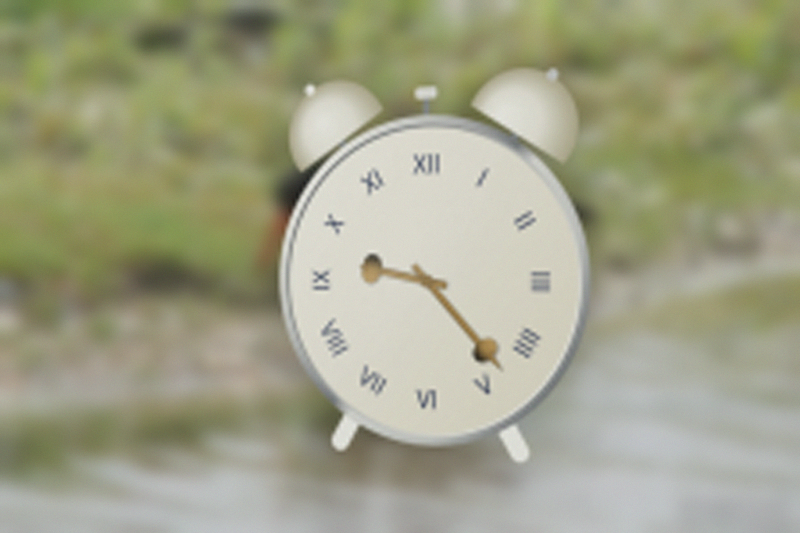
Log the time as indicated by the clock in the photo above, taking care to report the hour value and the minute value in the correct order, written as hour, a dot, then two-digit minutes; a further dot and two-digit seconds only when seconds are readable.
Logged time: 9.23
